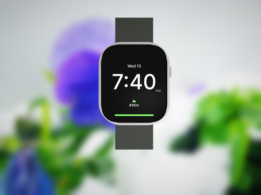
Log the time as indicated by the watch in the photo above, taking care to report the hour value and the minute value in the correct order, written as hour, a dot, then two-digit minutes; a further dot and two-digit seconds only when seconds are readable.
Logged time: 7.40
